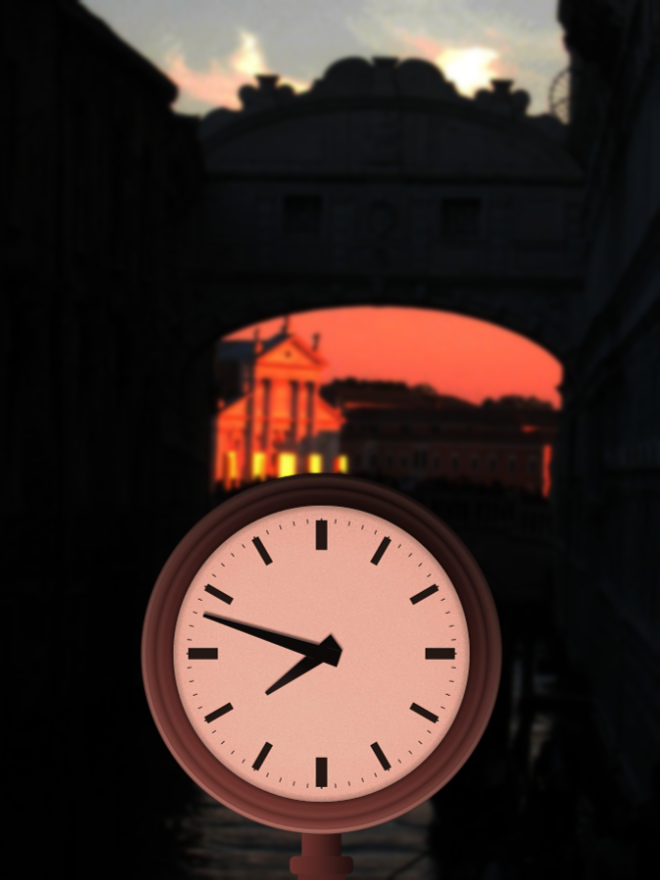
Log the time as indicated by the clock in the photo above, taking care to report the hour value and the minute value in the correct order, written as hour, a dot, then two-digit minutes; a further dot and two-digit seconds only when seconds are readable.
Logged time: 7.48
